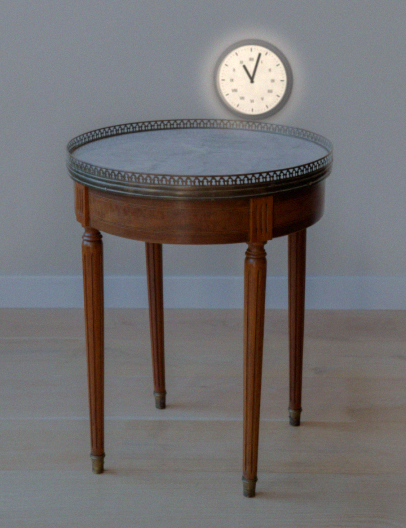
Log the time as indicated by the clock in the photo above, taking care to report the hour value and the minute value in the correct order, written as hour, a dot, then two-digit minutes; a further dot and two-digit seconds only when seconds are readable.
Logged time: 11.03
